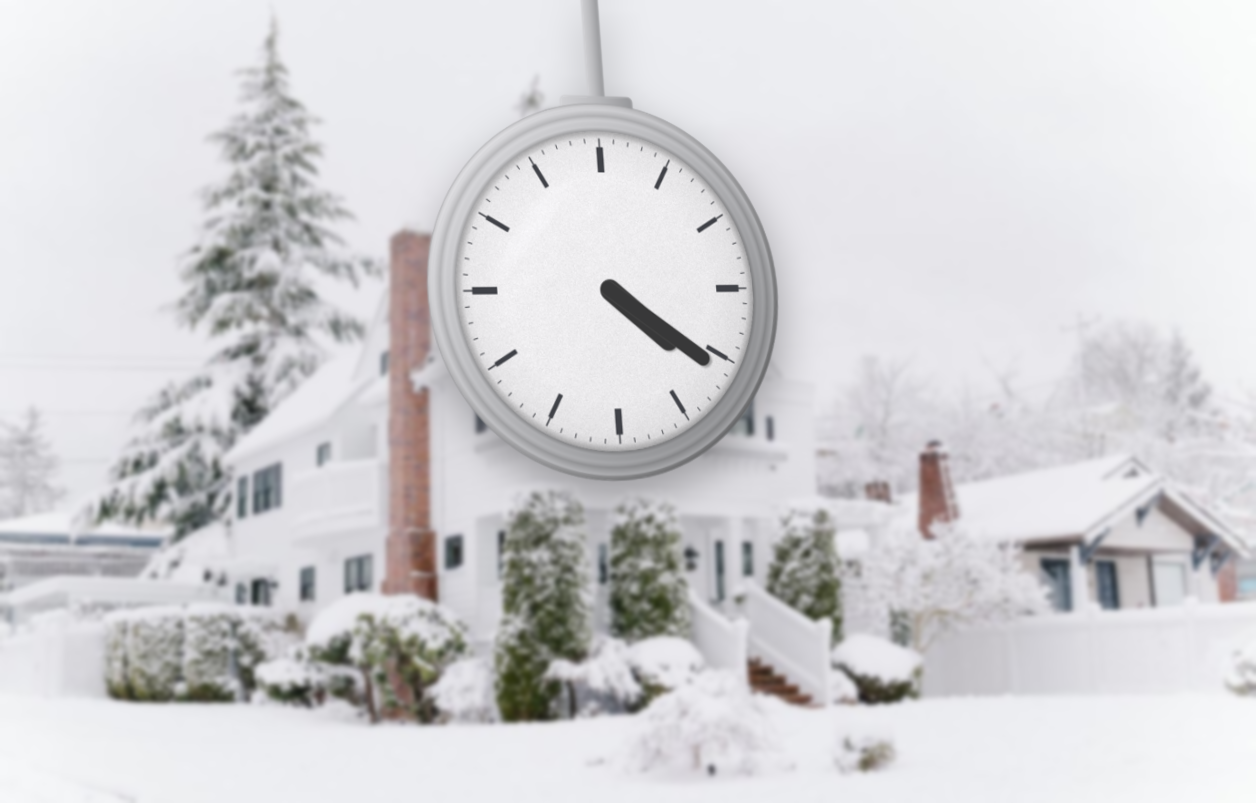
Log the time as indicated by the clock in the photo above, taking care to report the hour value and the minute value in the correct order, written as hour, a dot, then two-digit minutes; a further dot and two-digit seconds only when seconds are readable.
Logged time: 4.21
